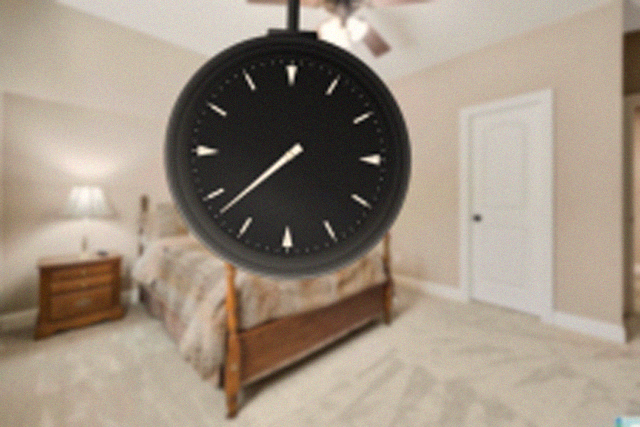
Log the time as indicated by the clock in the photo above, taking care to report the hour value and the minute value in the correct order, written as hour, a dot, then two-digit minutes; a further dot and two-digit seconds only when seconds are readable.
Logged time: 7.38
